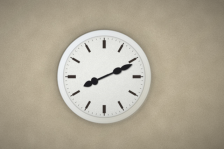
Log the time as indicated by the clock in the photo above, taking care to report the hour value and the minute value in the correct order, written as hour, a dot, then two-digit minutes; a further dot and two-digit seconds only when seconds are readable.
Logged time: 8.11
